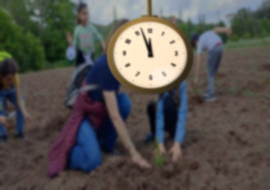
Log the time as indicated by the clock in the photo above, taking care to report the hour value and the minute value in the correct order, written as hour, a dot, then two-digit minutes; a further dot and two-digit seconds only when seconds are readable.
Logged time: 11.57
